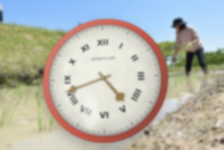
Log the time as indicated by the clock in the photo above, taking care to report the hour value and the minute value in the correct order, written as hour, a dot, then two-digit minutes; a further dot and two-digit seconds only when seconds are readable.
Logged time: 4.42
